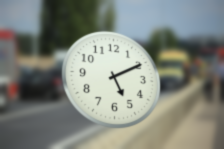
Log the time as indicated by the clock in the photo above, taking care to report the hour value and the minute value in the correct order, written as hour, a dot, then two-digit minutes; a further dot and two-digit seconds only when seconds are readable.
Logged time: 5.10
